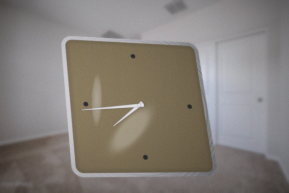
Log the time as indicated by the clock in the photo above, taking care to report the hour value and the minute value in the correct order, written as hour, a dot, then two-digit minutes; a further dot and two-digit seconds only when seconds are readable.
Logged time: 7.44
